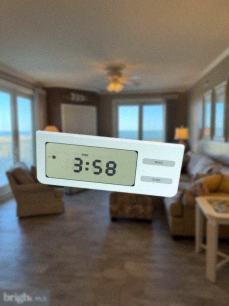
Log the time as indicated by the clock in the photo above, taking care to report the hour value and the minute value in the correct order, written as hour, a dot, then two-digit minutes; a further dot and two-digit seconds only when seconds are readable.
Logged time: 3.58
